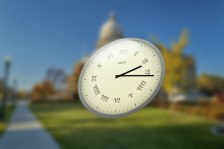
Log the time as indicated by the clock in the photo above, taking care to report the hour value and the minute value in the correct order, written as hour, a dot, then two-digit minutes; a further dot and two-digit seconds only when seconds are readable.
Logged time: 2.16
